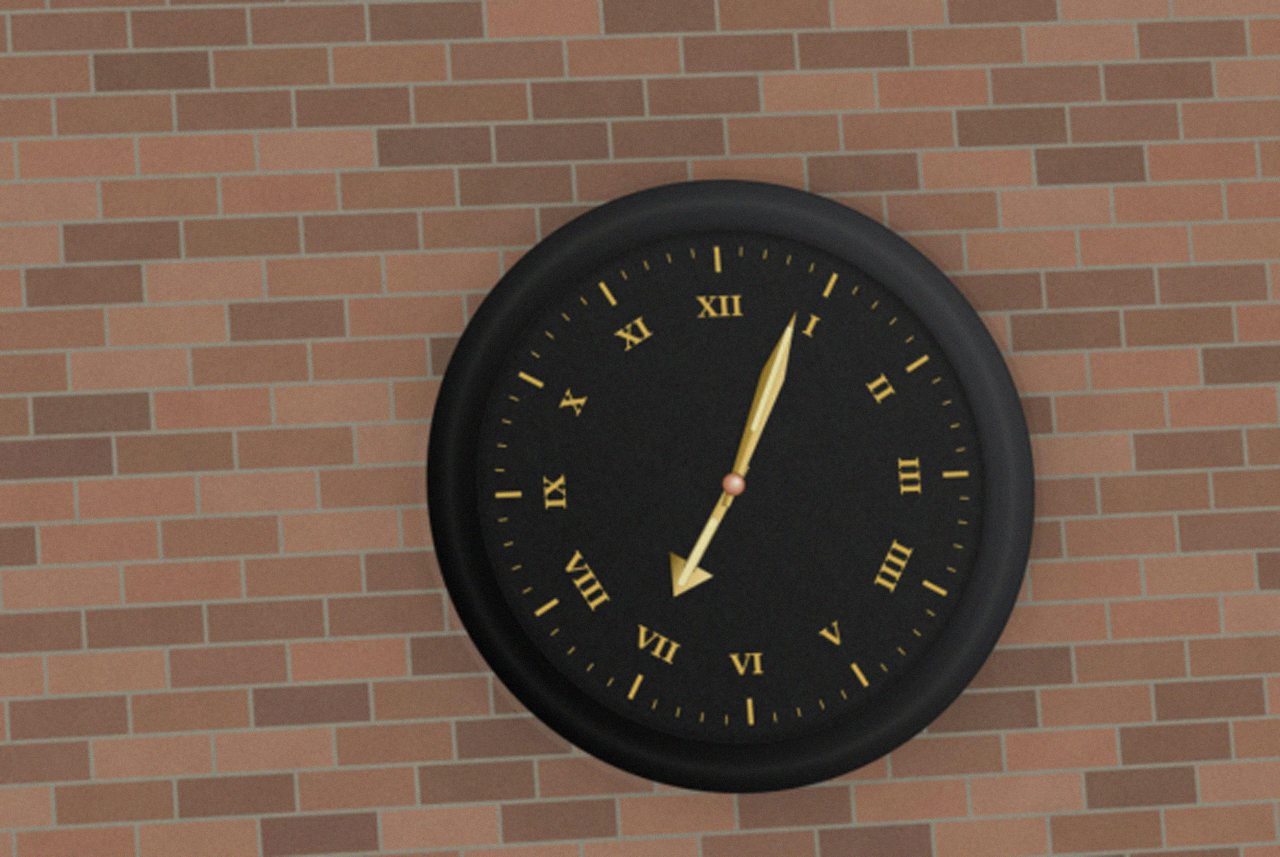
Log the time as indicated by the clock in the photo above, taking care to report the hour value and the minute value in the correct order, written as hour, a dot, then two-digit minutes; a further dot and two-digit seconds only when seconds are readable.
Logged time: 7.04
